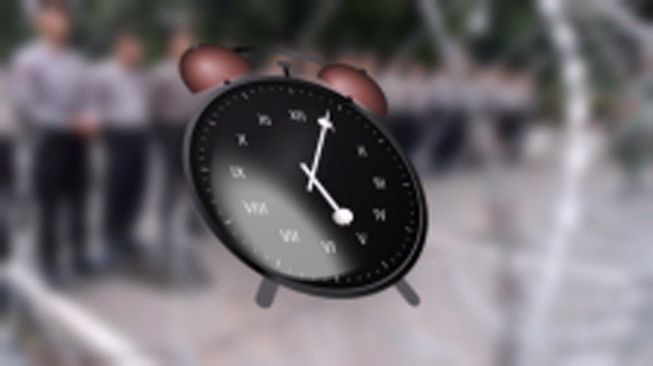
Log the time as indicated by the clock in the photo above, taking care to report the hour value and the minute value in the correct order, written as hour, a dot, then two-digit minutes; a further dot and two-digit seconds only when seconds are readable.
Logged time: 5.04
